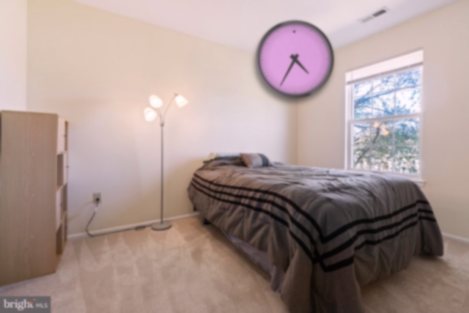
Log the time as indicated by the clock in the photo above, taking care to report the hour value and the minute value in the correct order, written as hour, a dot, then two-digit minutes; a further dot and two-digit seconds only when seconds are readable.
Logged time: 4.35
